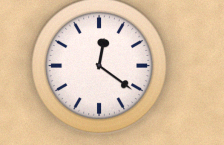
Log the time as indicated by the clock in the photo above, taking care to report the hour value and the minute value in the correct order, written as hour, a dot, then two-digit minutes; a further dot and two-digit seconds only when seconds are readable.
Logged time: 12.21
